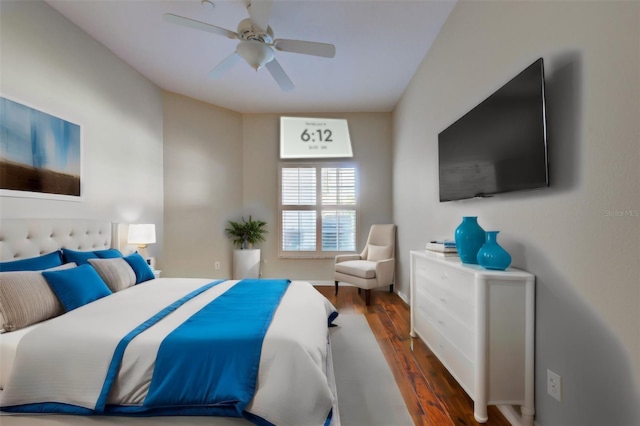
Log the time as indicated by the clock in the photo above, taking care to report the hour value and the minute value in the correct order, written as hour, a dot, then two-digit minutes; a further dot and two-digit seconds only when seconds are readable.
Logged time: 6.12
